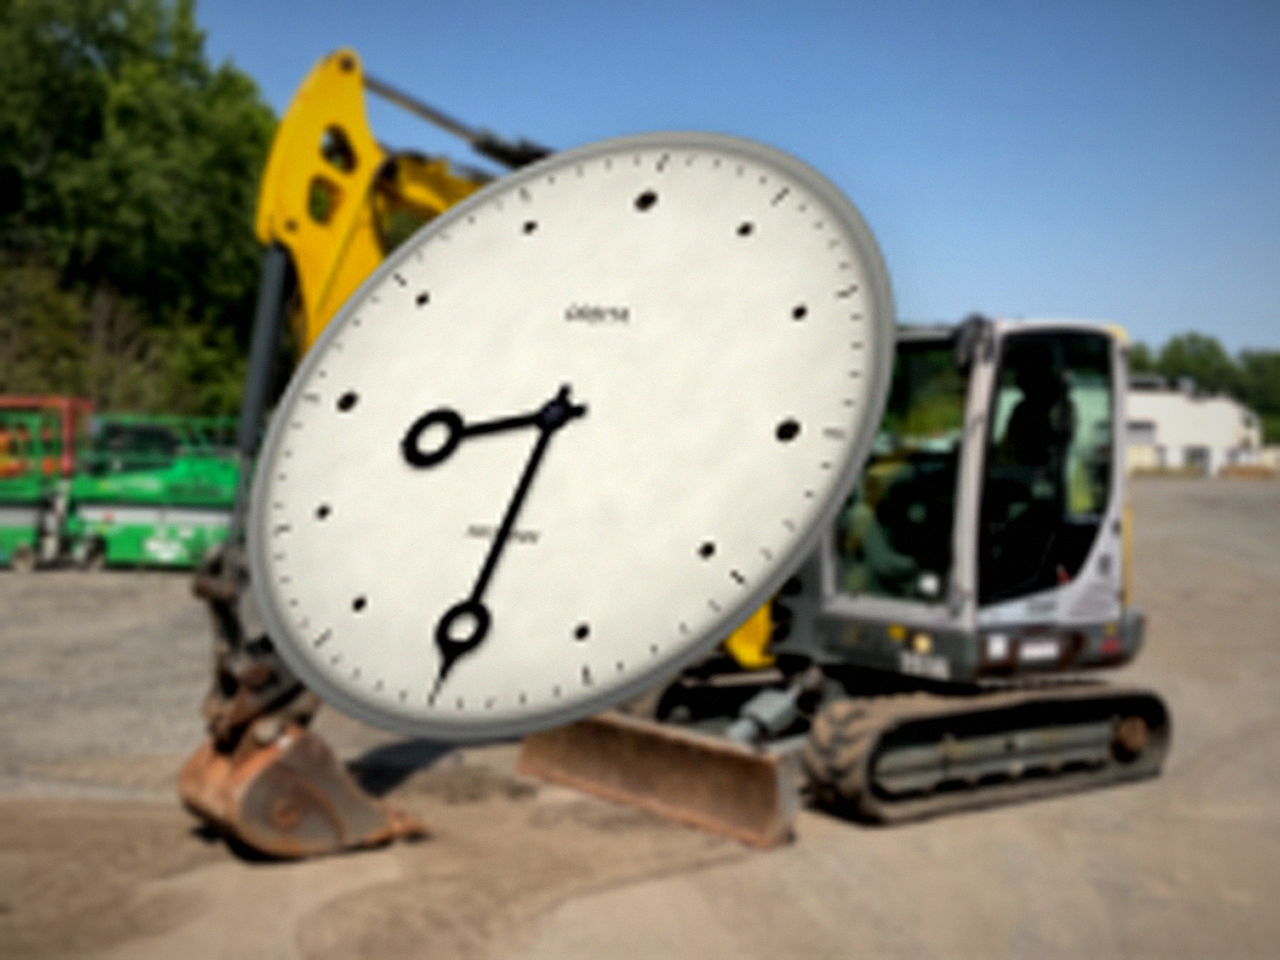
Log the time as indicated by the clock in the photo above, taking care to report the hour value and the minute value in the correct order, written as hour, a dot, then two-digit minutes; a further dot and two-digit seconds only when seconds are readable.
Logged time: 8.30
